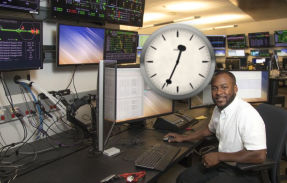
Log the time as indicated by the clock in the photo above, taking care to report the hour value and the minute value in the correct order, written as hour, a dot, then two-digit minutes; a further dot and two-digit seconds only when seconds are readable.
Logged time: 12.34
